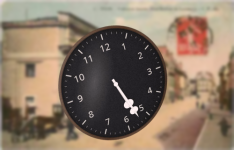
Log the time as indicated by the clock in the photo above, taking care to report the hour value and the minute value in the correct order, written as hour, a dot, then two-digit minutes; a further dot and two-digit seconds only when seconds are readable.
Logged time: 5.27
